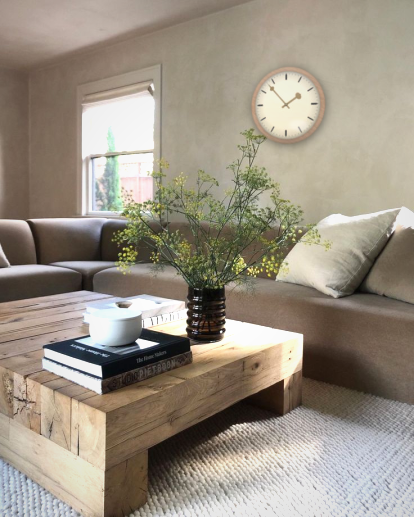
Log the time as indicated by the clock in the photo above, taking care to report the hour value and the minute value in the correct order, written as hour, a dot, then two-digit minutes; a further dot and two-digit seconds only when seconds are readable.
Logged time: 1.53
